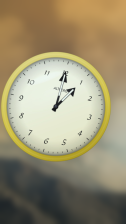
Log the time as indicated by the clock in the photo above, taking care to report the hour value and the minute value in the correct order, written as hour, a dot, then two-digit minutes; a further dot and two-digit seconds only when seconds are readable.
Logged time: 1.00
